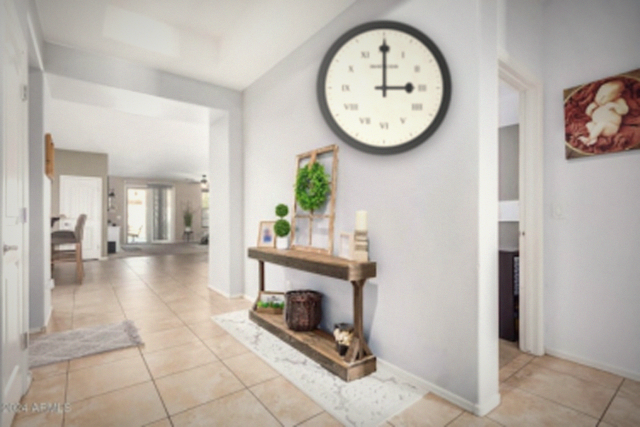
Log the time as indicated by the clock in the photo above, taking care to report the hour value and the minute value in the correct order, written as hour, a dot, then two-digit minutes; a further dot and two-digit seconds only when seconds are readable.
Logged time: 3.00
